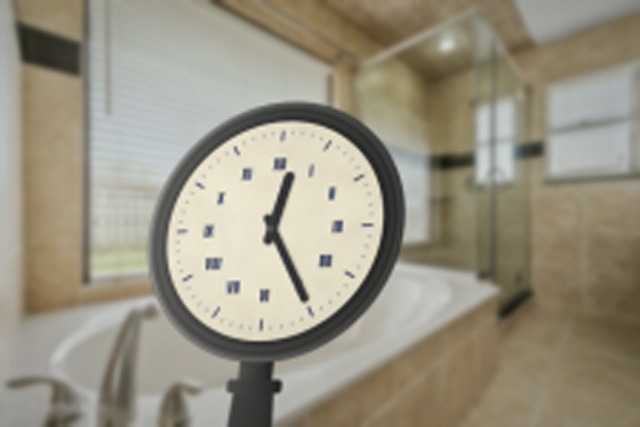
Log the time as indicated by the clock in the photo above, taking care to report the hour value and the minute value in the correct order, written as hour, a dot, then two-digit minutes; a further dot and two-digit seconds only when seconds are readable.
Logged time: 12.25
